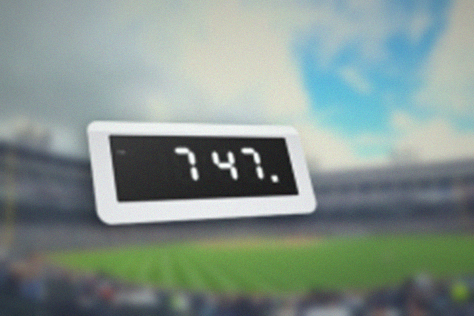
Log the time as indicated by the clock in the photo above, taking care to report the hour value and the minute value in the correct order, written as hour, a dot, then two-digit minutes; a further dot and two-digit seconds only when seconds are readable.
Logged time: 7.47
